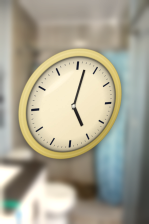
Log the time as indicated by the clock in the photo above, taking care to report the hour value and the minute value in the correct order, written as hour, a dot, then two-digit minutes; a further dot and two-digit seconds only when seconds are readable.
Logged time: 5.02
